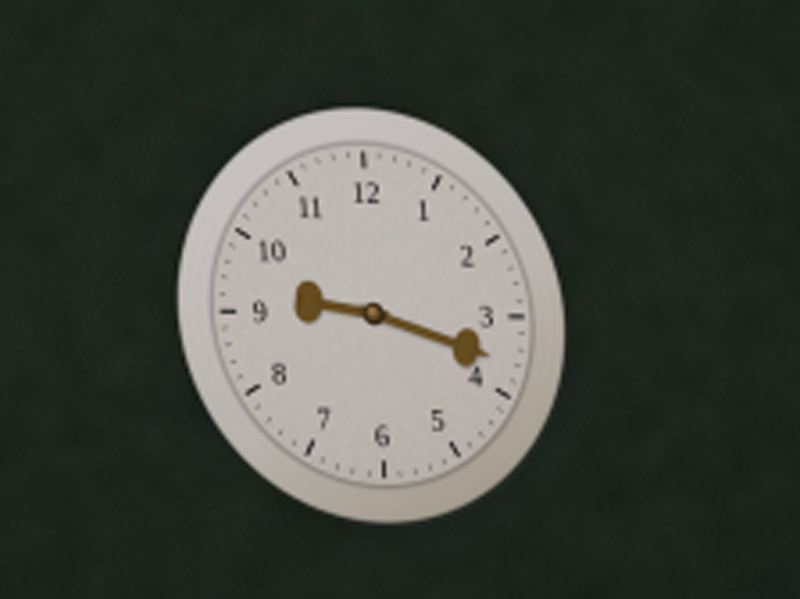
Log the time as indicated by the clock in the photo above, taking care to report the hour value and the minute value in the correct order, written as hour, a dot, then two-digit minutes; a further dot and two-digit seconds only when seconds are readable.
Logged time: 9.18
